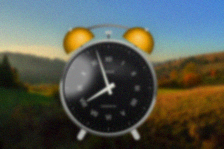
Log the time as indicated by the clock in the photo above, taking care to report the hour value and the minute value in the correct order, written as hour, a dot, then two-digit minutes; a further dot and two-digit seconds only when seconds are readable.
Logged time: 7.57
